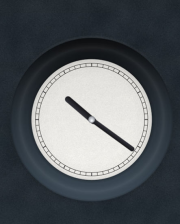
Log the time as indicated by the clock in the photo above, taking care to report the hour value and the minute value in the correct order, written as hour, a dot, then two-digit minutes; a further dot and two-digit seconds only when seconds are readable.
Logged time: 10.21
